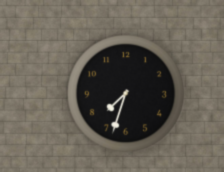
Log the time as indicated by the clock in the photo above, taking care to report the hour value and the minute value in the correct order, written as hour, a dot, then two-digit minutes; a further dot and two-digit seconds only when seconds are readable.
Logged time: 7.33
